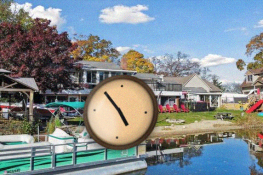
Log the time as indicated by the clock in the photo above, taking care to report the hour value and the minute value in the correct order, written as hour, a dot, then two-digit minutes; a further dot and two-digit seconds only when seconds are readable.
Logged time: 4.53
